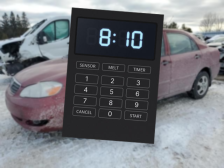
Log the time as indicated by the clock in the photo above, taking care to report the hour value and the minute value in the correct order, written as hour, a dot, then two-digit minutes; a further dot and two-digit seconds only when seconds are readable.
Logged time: 8.10
